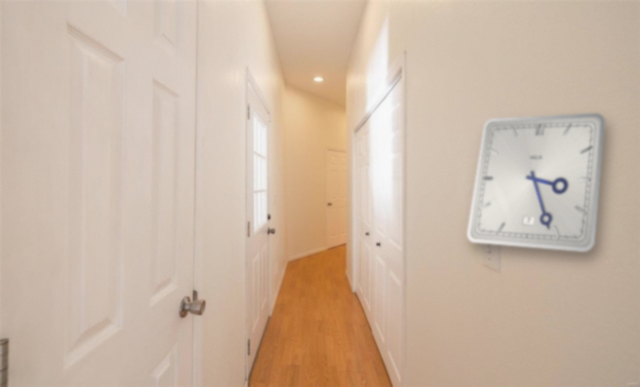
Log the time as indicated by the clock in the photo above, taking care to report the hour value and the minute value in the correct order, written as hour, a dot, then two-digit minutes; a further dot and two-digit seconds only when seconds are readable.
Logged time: 3.26
